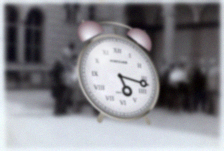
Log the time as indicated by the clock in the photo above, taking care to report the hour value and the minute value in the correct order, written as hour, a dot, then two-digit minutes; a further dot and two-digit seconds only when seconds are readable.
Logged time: 5.17
